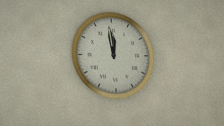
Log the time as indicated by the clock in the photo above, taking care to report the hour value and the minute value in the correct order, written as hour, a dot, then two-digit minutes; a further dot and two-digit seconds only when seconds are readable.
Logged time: 11.59
